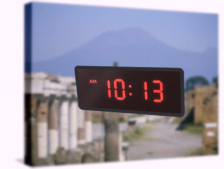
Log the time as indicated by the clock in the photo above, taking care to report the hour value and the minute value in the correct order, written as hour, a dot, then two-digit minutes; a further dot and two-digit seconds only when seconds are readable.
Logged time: 10.13
